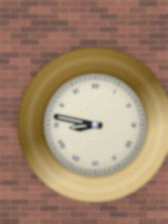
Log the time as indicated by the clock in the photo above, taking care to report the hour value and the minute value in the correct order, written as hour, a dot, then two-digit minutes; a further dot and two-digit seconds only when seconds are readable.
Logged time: 8.47
